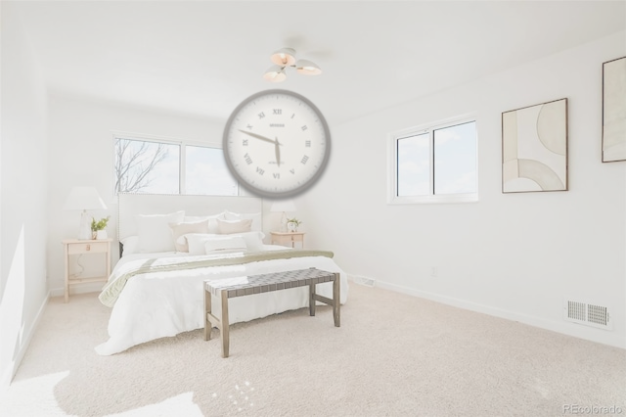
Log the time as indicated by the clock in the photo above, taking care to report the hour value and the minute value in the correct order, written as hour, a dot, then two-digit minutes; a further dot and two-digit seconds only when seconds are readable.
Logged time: 5.48
